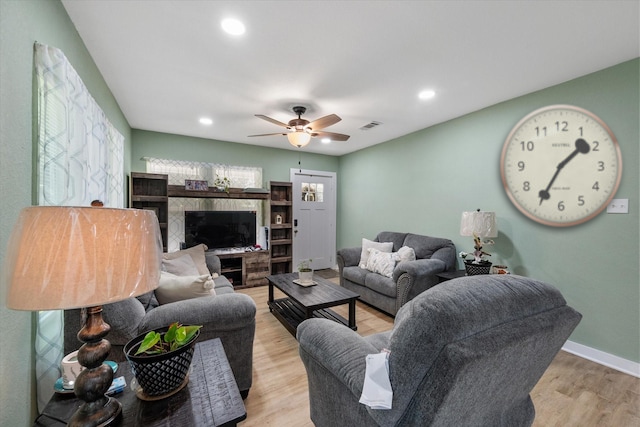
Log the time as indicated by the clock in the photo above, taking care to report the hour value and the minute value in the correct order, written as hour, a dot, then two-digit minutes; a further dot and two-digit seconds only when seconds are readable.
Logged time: 1.35
